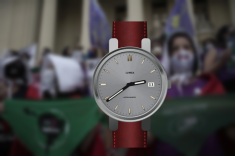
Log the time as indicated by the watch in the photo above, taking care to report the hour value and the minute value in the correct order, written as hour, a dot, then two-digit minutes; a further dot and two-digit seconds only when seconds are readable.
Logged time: 2.39
